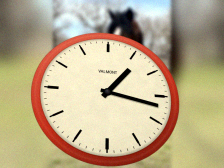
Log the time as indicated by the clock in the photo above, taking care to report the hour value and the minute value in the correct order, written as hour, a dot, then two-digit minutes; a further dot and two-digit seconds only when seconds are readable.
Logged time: 1.17
